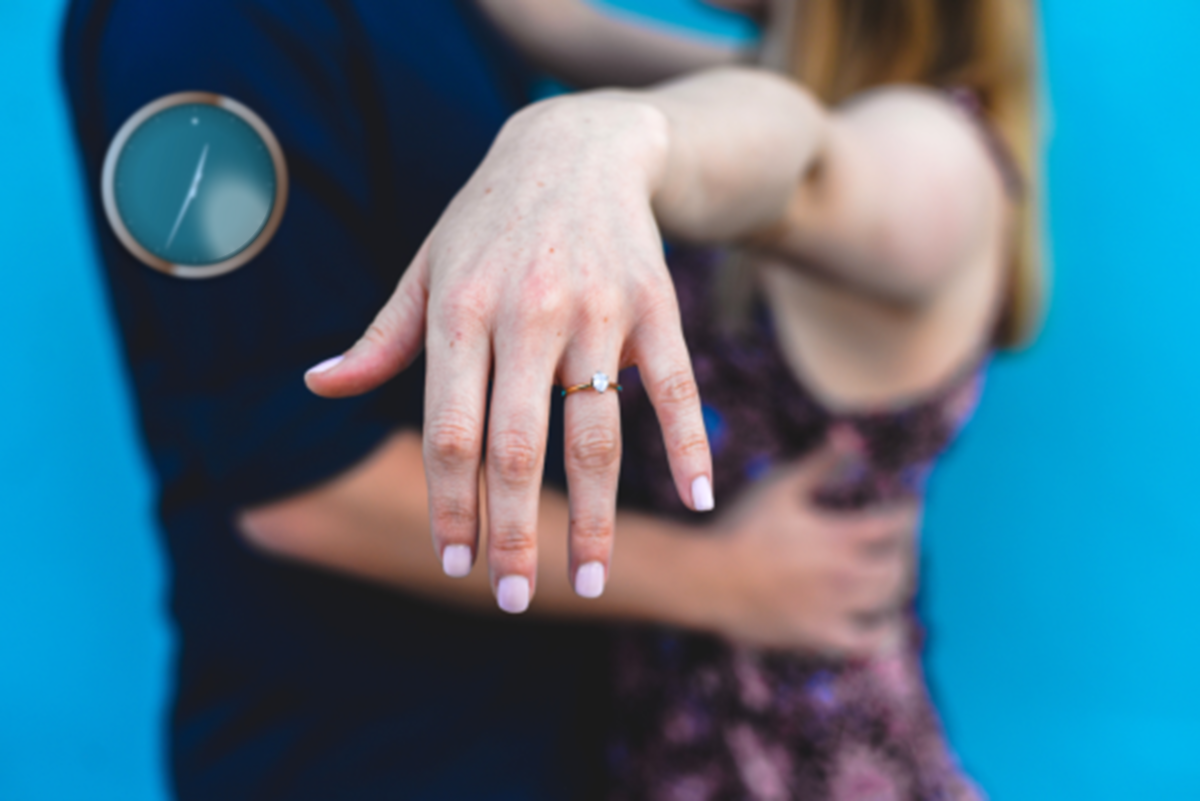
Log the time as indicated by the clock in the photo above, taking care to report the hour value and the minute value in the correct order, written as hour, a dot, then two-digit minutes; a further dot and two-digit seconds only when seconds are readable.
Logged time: 12.34
